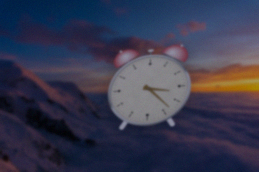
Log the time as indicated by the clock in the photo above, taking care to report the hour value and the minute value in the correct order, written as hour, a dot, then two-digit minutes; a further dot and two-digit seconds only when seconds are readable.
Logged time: 3.23
